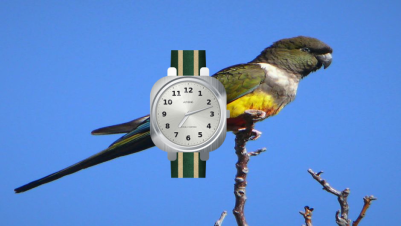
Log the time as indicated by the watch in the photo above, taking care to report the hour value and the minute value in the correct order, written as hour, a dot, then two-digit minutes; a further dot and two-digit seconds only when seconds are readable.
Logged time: 7.12
